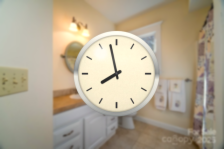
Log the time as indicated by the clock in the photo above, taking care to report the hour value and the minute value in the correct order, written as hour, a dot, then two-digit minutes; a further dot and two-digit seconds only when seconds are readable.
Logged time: 7.58
